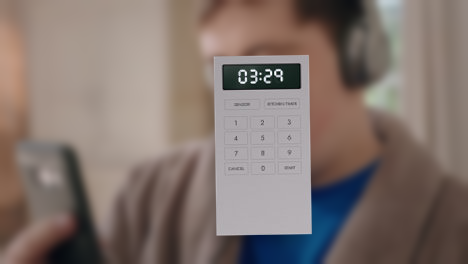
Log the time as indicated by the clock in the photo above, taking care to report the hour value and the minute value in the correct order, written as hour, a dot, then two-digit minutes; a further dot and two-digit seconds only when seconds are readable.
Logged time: 3.29
